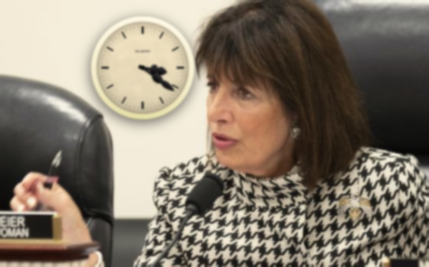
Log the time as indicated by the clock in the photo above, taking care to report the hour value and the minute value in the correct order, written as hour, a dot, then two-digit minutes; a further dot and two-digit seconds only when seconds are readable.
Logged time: 3.21
